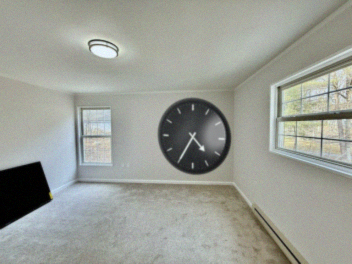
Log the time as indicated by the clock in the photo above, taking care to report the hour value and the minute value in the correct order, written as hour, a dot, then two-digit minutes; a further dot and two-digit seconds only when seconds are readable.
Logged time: 4.35
